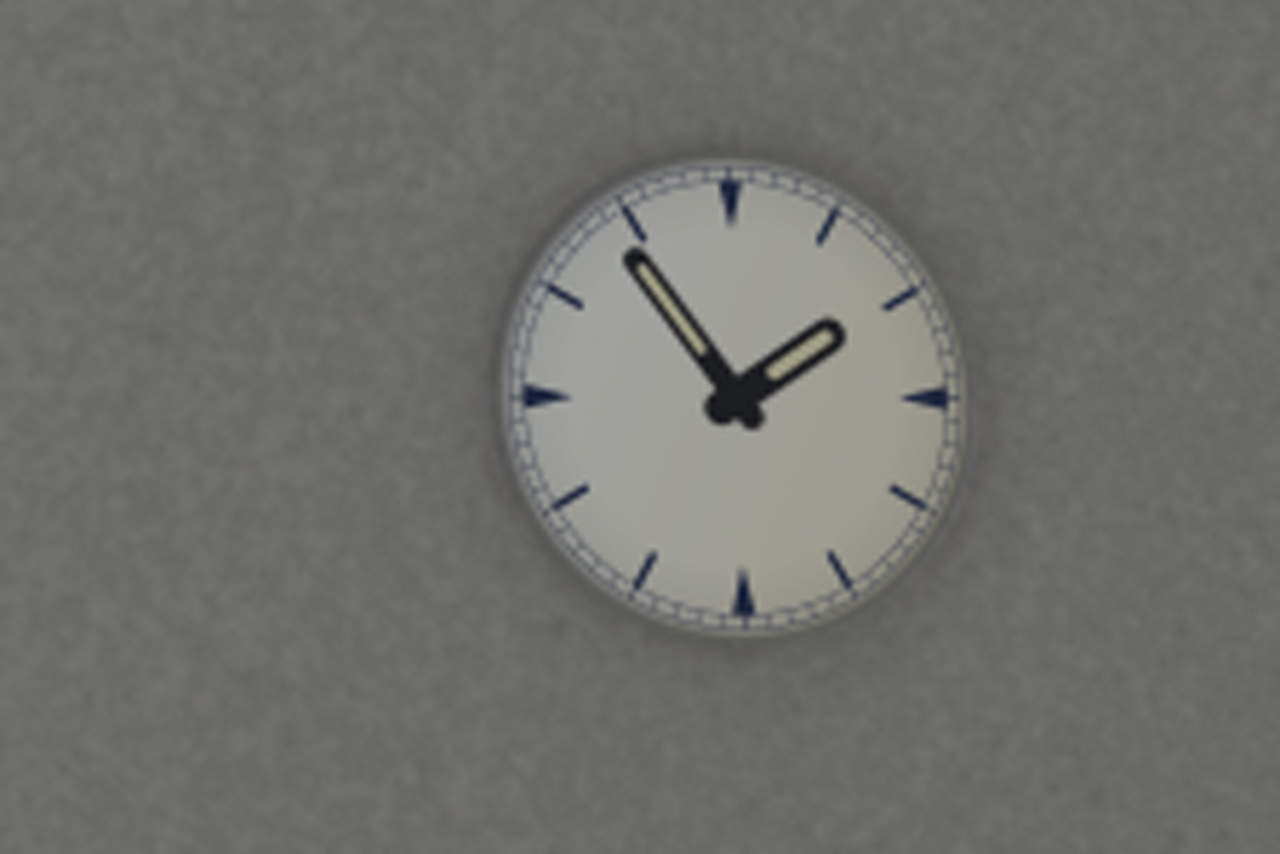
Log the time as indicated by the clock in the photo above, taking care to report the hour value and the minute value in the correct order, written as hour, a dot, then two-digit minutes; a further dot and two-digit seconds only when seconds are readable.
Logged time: 1.54
